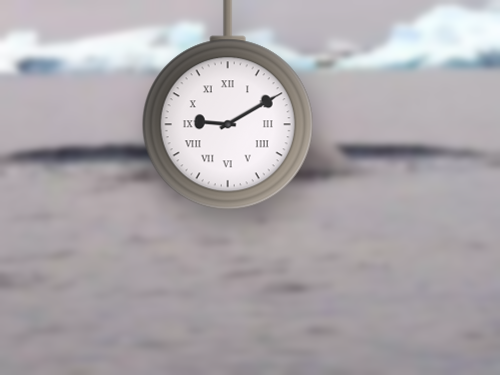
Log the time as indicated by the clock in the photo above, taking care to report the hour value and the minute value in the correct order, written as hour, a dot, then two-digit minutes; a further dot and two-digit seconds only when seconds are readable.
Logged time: 9.10
